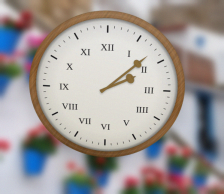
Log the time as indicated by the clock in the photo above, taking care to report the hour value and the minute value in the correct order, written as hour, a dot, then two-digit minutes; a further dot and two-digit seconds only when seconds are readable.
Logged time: 2.08
